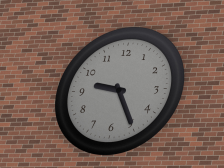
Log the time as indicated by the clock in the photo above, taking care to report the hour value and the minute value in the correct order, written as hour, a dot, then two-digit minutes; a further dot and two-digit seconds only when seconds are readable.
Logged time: 9.25
